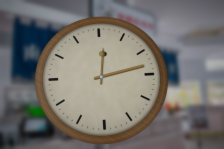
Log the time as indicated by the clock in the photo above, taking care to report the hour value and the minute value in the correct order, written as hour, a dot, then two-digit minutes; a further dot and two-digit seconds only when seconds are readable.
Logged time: 12.13
